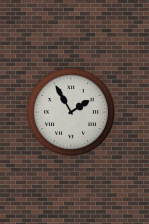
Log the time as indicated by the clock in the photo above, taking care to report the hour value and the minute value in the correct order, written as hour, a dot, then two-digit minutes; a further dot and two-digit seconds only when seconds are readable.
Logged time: 1.55
